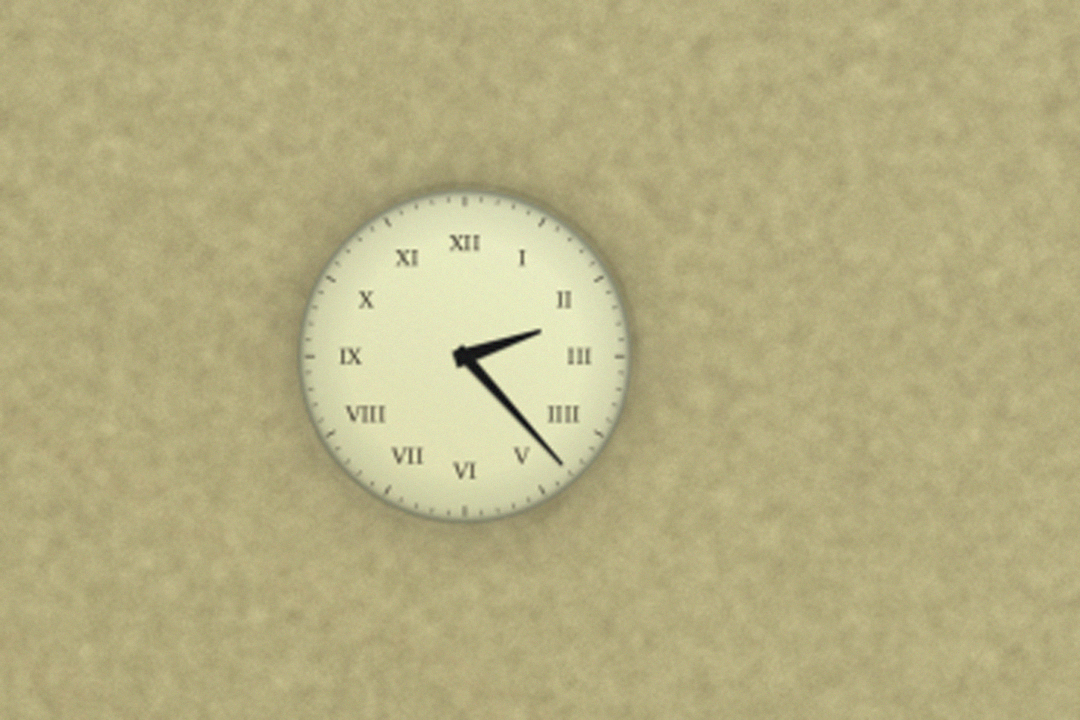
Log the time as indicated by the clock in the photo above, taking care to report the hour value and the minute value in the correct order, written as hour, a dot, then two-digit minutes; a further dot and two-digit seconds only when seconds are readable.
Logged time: 2.23
